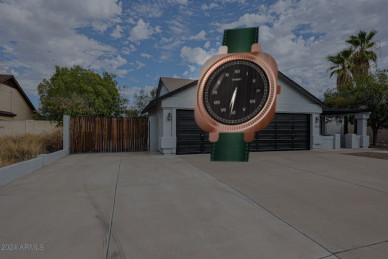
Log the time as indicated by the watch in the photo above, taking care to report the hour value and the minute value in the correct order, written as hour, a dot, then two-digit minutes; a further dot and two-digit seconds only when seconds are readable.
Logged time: 6.31
